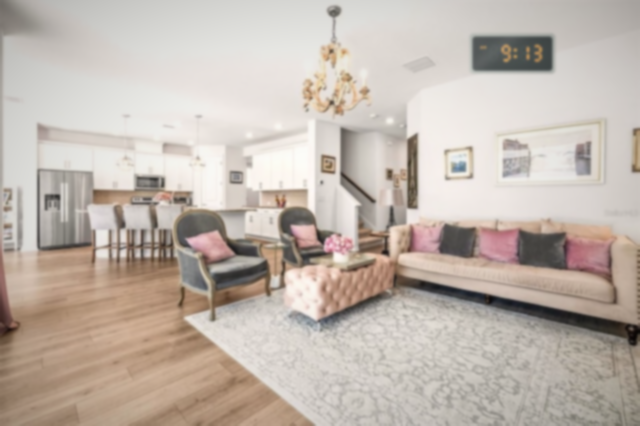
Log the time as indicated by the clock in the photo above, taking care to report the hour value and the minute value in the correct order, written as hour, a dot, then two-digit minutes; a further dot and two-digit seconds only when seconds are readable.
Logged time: 9.13
